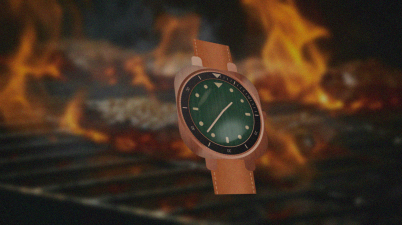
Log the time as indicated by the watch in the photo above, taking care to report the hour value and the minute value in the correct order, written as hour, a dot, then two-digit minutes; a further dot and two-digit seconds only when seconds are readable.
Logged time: 1.37
